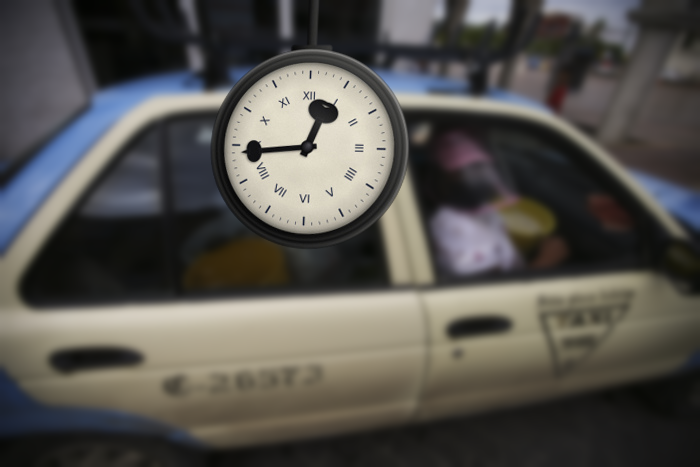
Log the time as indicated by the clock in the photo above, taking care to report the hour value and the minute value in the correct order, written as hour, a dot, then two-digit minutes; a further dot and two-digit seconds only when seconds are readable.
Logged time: 12.44
